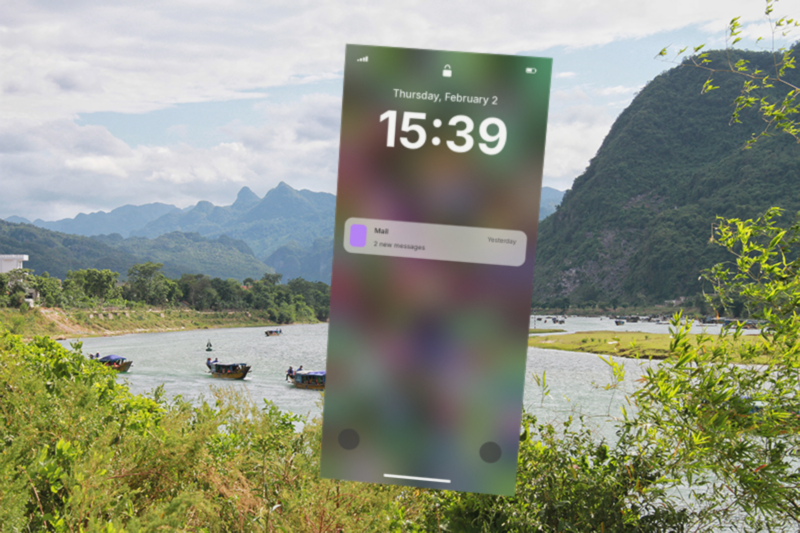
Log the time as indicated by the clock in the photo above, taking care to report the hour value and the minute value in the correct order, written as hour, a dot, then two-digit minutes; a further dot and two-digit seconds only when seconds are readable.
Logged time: 15.39
